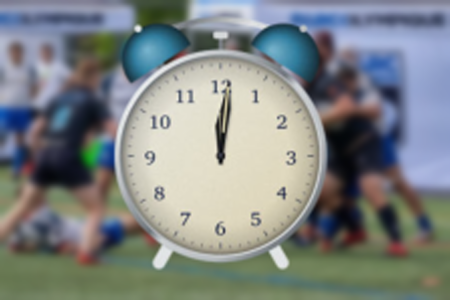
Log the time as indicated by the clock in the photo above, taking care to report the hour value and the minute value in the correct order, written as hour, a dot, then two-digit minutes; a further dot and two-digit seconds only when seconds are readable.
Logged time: 12.01
